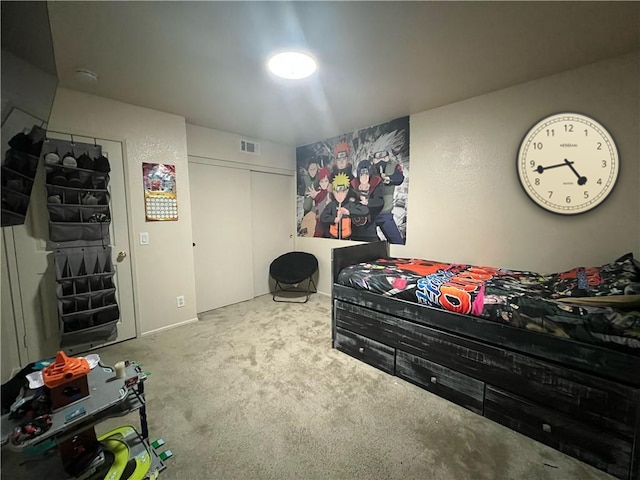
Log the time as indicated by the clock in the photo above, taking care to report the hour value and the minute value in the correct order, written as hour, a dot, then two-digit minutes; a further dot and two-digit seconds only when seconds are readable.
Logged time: 4.43
